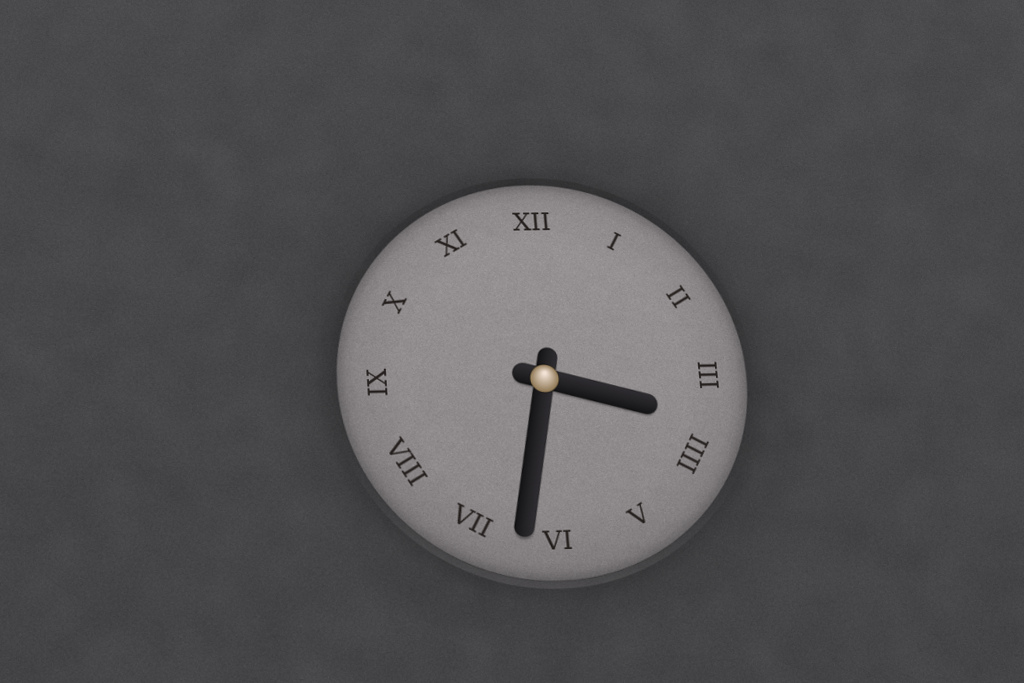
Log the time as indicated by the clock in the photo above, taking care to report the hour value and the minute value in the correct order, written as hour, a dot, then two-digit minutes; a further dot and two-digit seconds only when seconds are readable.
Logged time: 3.32
